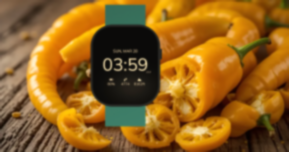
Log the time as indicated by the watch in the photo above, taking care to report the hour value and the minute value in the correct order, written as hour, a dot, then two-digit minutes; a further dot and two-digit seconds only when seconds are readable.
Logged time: 3.59
